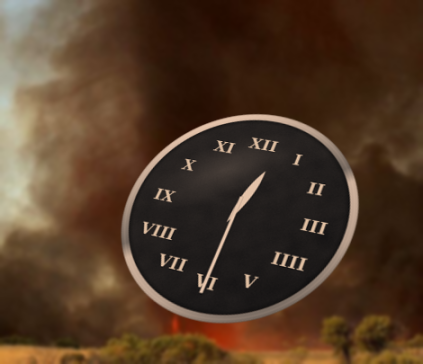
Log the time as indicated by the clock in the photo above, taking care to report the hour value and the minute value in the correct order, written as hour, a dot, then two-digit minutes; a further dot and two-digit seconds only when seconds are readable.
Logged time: 12.30
